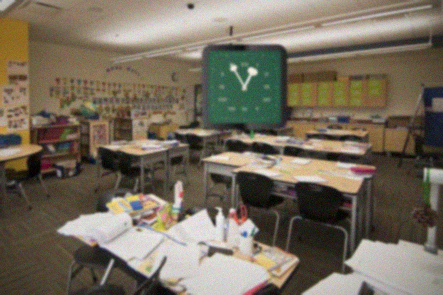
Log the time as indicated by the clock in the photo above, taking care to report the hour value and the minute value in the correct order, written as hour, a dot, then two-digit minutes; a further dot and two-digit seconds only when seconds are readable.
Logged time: 12.55
